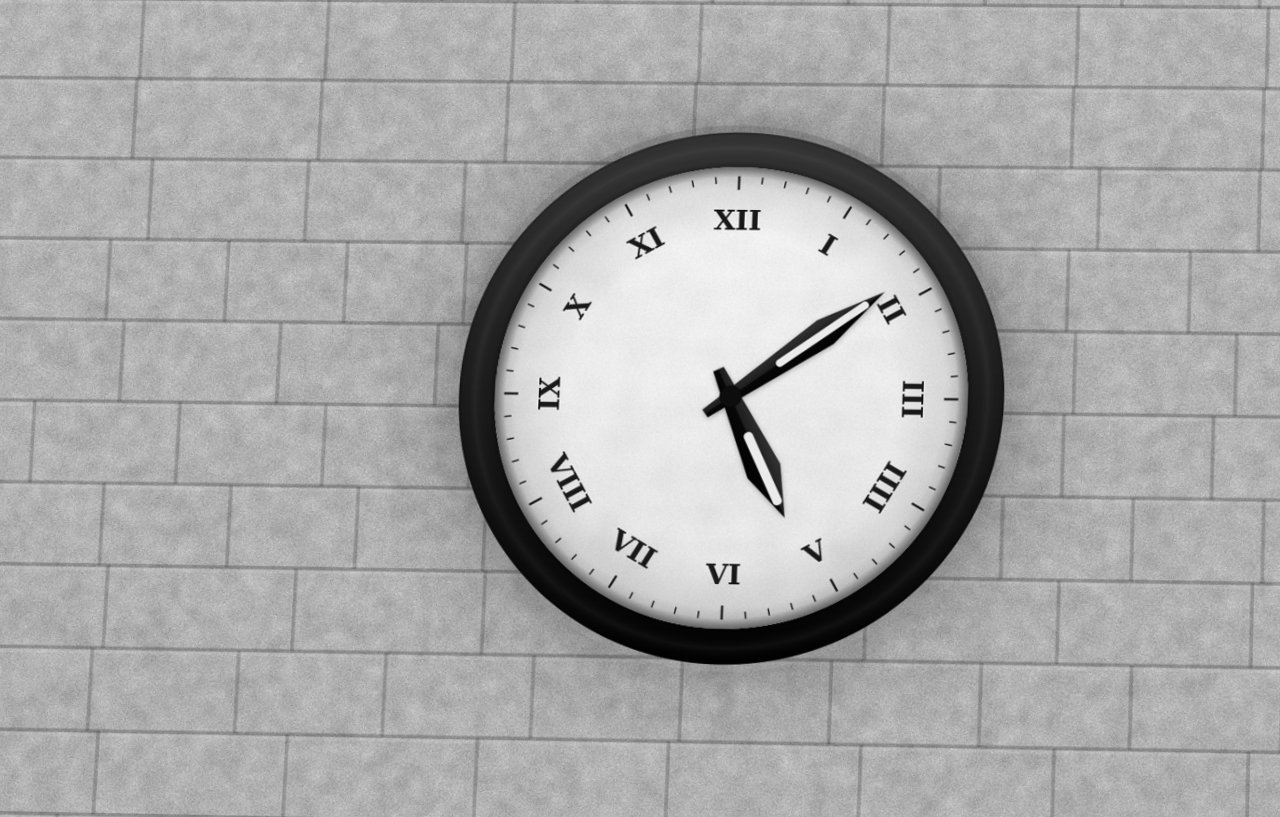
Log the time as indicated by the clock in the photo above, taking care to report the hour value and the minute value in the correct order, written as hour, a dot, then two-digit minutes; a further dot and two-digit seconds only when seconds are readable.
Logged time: 5.09
